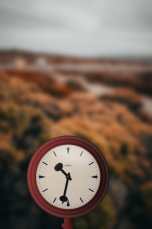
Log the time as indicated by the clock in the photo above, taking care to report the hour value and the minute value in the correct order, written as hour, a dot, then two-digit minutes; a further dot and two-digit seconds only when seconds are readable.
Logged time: 10.32
